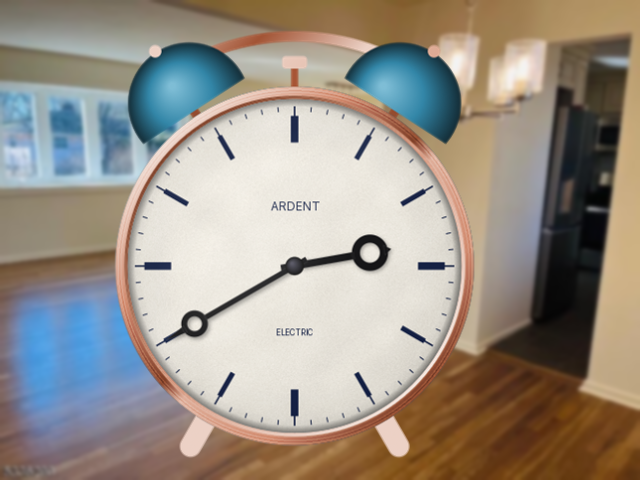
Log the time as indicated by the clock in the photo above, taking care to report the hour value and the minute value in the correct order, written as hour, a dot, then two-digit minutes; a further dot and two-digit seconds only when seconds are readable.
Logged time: 2.40
